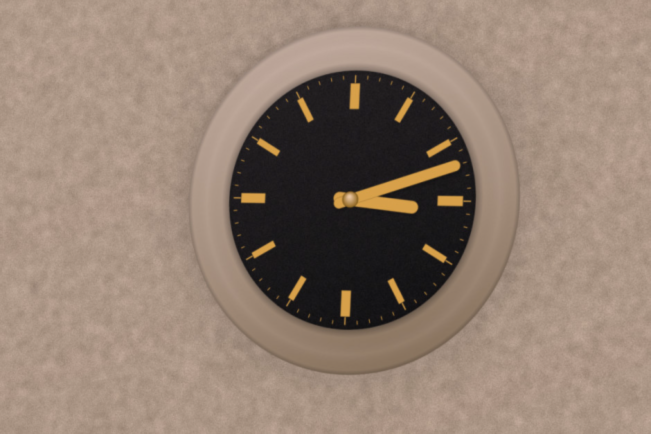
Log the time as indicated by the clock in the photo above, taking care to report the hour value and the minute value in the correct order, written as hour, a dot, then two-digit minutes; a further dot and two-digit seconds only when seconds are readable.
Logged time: 3.12
